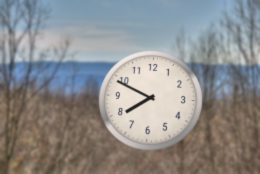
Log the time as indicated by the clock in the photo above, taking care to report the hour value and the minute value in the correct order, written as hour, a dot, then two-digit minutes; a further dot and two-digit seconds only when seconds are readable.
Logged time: 7.49
